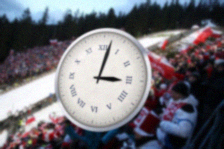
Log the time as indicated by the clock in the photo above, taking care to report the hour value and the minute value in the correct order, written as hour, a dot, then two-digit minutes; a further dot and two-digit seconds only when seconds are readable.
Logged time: 3.02
